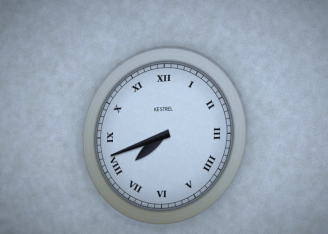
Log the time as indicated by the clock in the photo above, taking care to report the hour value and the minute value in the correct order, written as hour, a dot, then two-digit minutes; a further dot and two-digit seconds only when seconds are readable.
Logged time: 7.42
